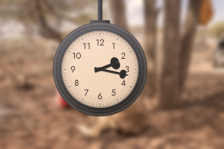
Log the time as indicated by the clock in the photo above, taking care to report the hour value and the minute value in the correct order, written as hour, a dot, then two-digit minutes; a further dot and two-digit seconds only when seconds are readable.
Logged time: 2.17
